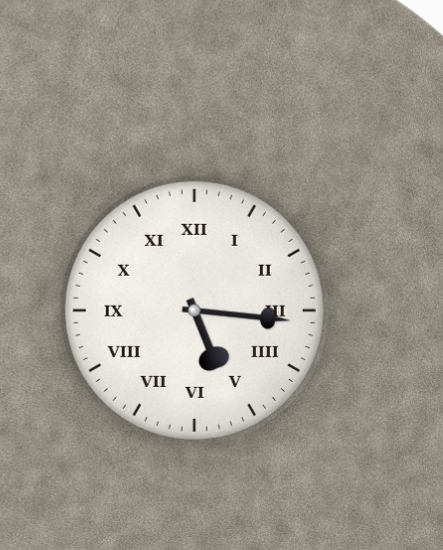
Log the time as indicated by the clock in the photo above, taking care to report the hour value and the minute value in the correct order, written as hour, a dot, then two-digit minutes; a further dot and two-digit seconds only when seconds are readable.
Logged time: 5.16
